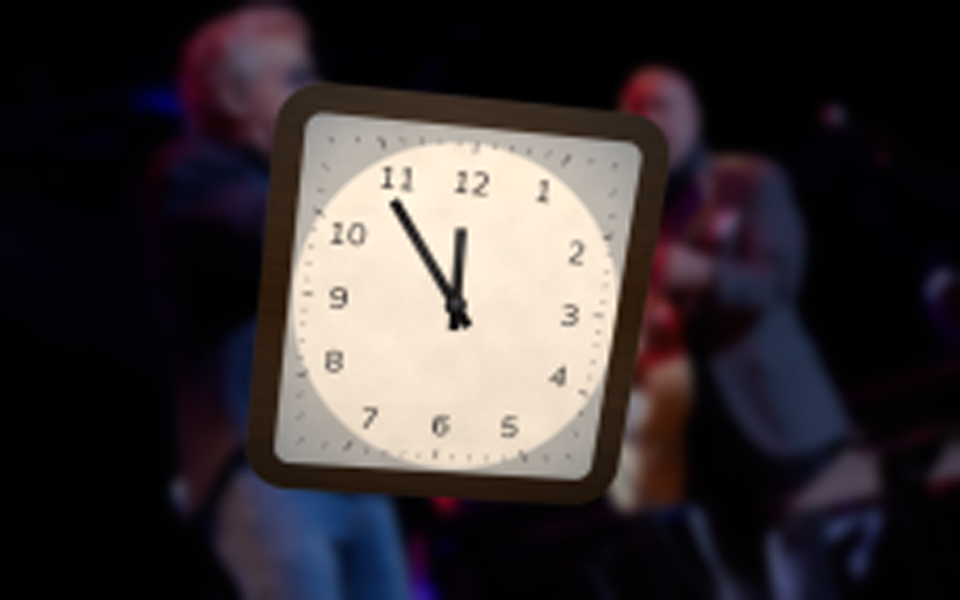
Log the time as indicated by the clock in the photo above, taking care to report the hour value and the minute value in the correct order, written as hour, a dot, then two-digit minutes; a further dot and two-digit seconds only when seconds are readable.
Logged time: 11.54
